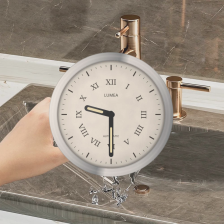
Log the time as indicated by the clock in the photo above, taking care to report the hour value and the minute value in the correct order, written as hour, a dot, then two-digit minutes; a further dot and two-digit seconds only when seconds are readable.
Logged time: 9.30
